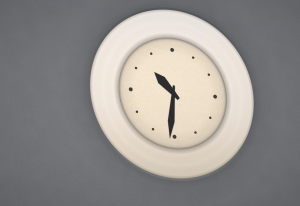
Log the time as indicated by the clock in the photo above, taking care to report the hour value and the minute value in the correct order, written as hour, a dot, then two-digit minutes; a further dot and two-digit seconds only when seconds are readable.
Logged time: 10.31
